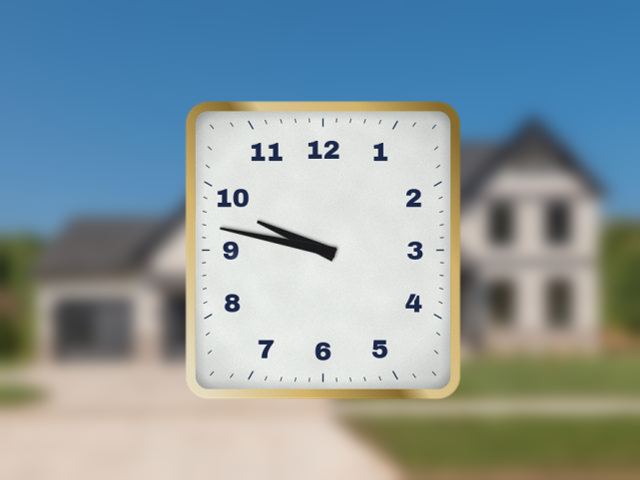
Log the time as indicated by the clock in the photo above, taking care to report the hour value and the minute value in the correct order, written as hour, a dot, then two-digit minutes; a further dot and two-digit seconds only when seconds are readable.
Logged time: 9.47
